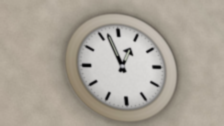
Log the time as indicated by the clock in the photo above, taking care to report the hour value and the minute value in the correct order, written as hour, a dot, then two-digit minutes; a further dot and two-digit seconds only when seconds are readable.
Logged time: 12.57
